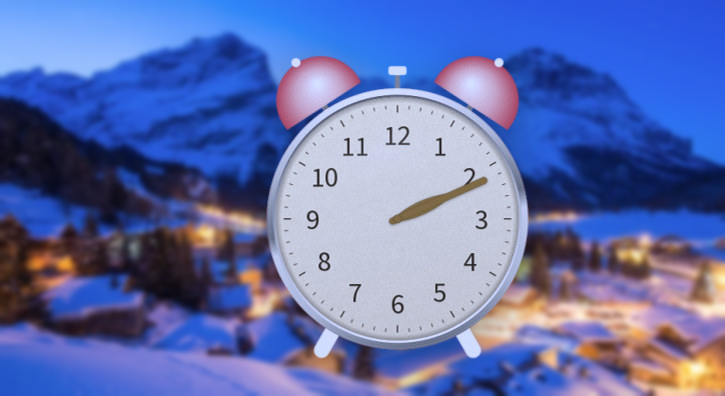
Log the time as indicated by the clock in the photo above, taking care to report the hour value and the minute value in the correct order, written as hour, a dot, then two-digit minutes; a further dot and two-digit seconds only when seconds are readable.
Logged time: 2.11
